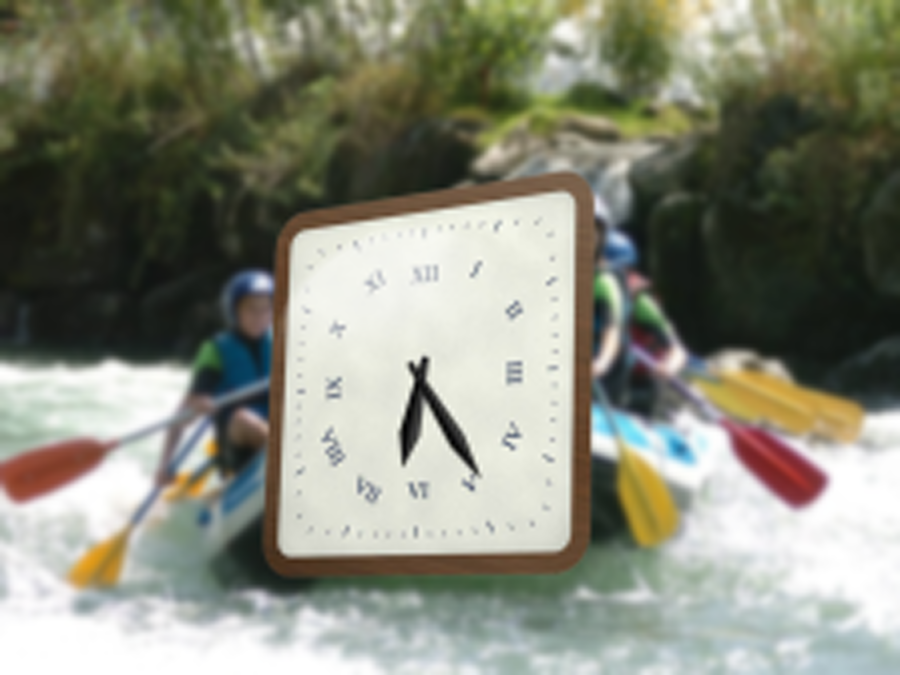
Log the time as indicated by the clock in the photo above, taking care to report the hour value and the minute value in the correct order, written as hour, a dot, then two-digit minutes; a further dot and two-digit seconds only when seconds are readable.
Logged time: 6.24
